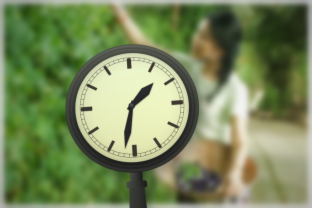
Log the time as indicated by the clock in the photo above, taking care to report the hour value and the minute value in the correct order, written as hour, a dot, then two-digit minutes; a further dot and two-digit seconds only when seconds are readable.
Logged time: 1.32
